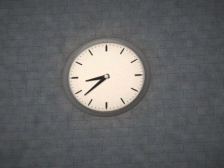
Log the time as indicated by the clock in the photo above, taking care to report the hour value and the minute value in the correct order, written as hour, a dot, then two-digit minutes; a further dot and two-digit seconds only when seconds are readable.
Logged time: 8.38
